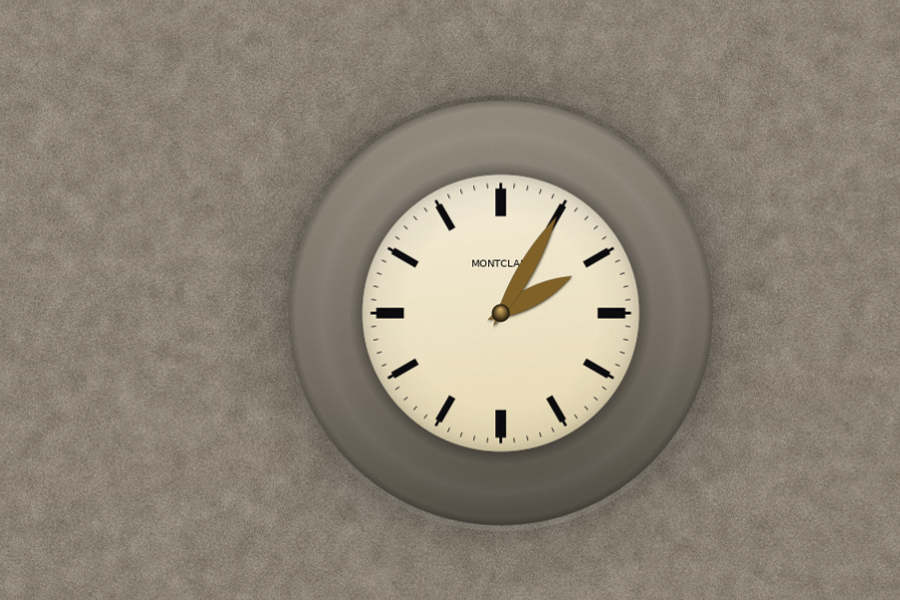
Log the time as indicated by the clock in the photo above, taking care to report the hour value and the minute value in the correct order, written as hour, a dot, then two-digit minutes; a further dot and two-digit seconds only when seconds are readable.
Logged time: 2.05
